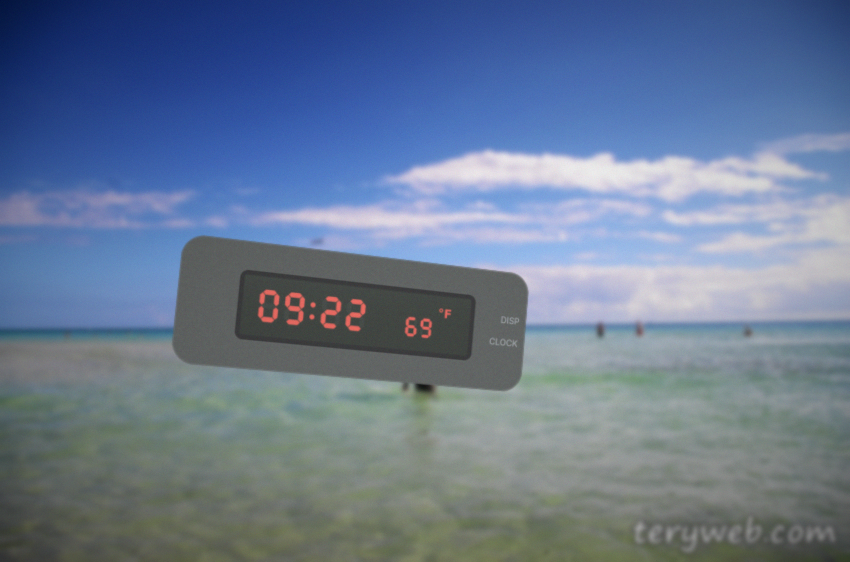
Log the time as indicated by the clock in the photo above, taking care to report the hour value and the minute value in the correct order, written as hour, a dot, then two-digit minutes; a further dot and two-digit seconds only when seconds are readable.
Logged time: 9.22
